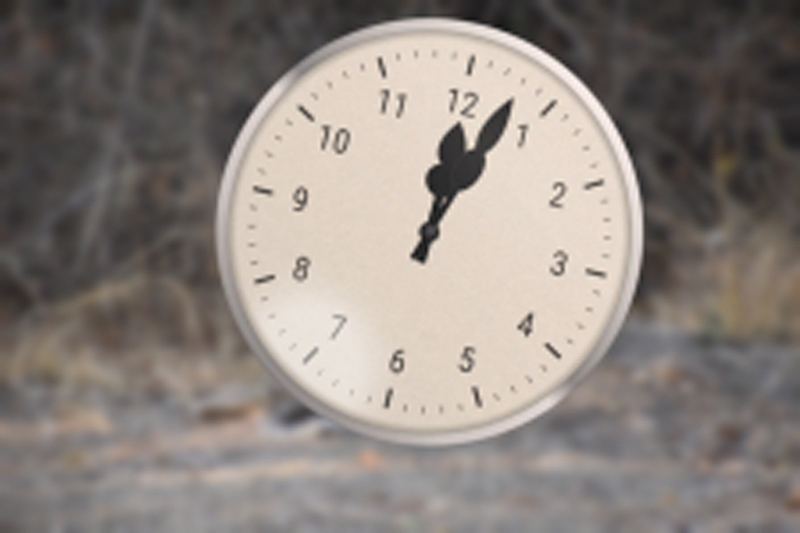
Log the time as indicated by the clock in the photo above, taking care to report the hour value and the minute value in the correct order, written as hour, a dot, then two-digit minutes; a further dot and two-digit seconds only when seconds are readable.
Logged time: 12.03
